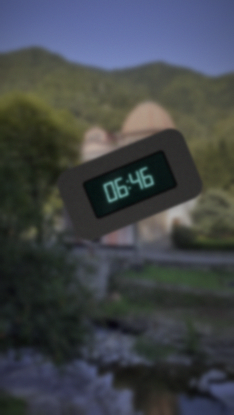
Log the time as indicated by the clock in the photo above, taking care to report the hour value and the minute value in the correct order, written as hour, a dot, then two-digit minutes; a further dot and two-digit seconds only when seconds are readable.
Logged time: 6.46
